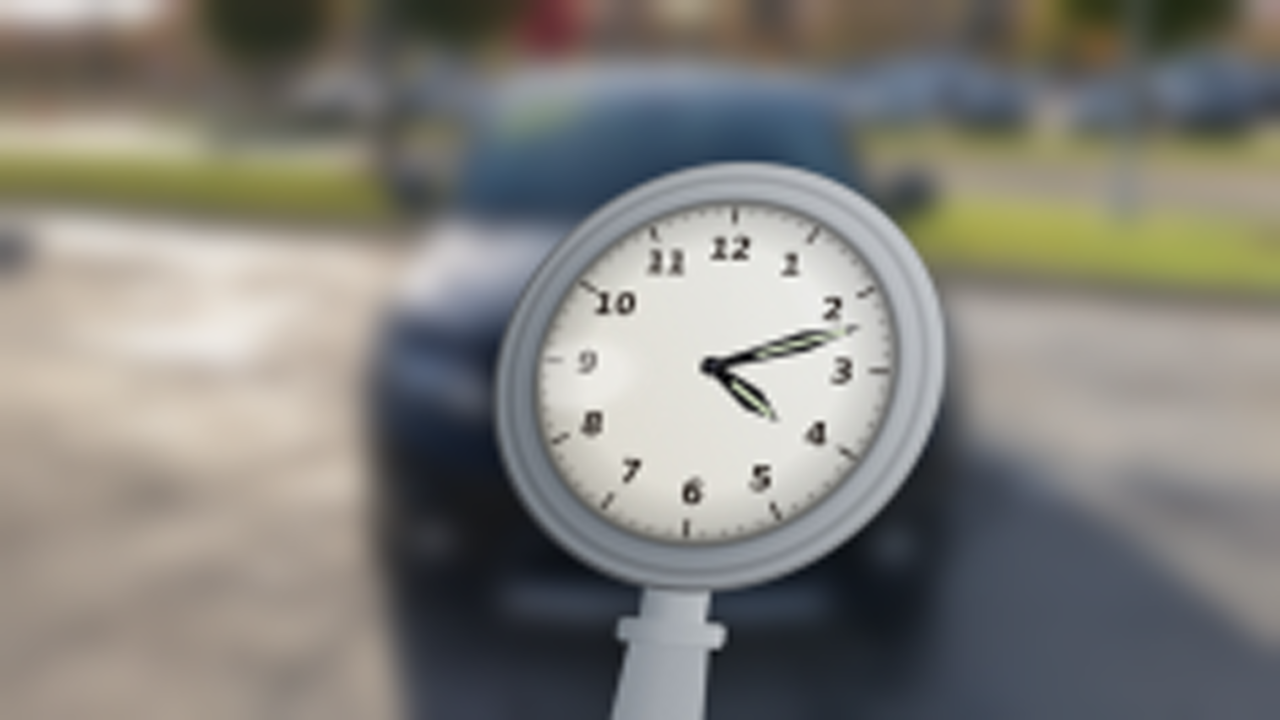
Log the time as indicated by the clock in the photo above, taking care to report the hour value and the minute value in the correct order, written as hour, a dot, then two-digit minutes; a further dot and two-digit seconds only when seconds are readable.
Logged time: 4.12
